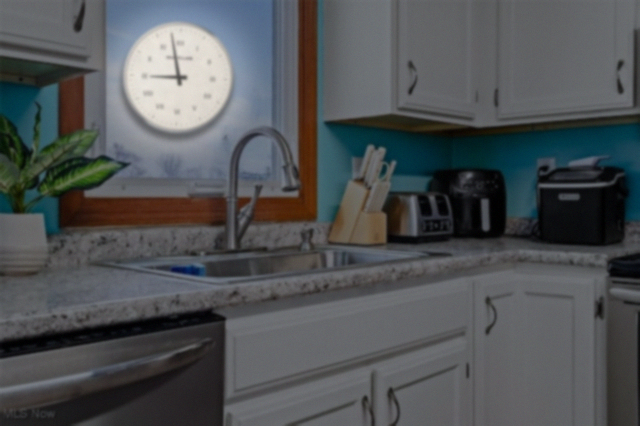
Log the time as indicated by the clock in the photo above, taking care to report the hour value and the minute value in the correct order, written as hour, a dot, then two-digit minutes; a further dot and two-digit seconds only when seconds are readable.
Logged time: 8.58
